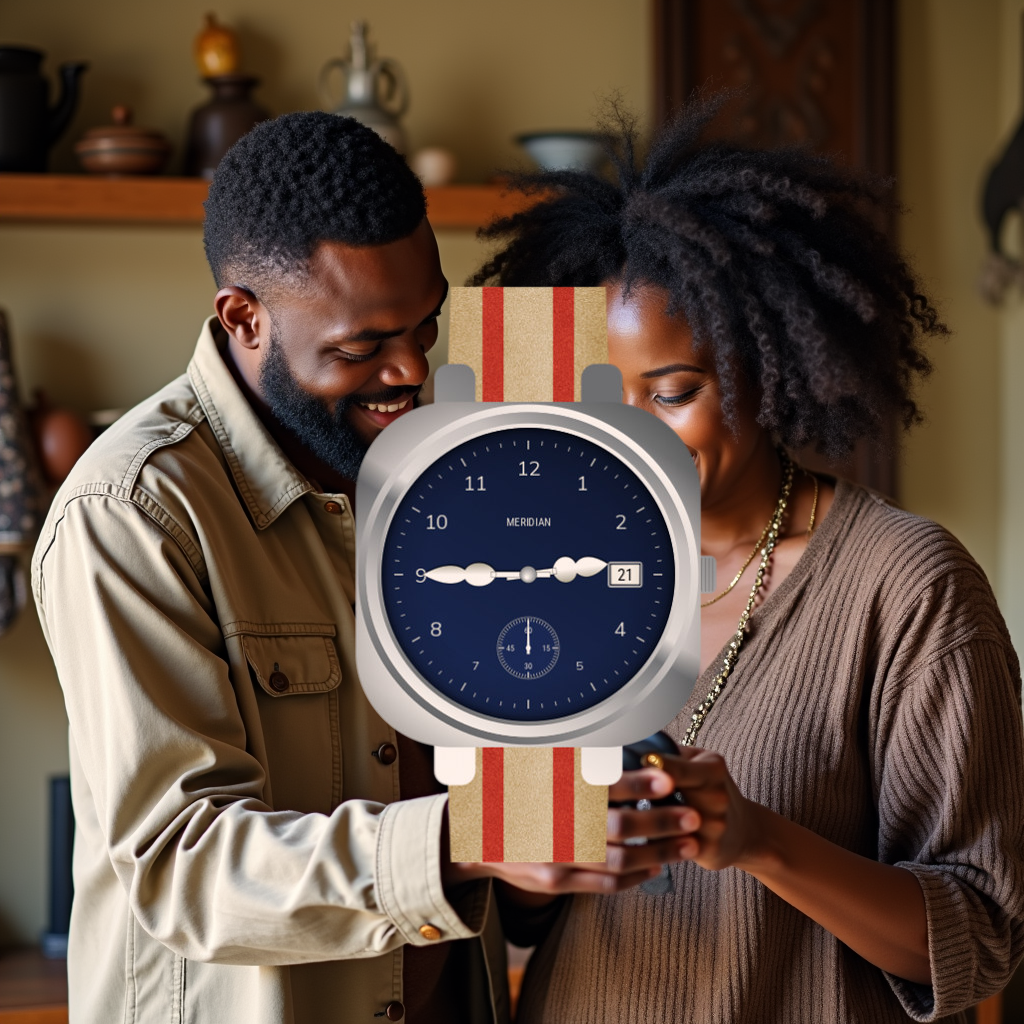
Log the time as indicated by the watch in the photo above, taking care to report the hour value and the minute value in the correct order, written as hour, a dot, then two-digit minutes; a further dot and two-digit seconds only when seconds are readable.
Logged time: 2.45
